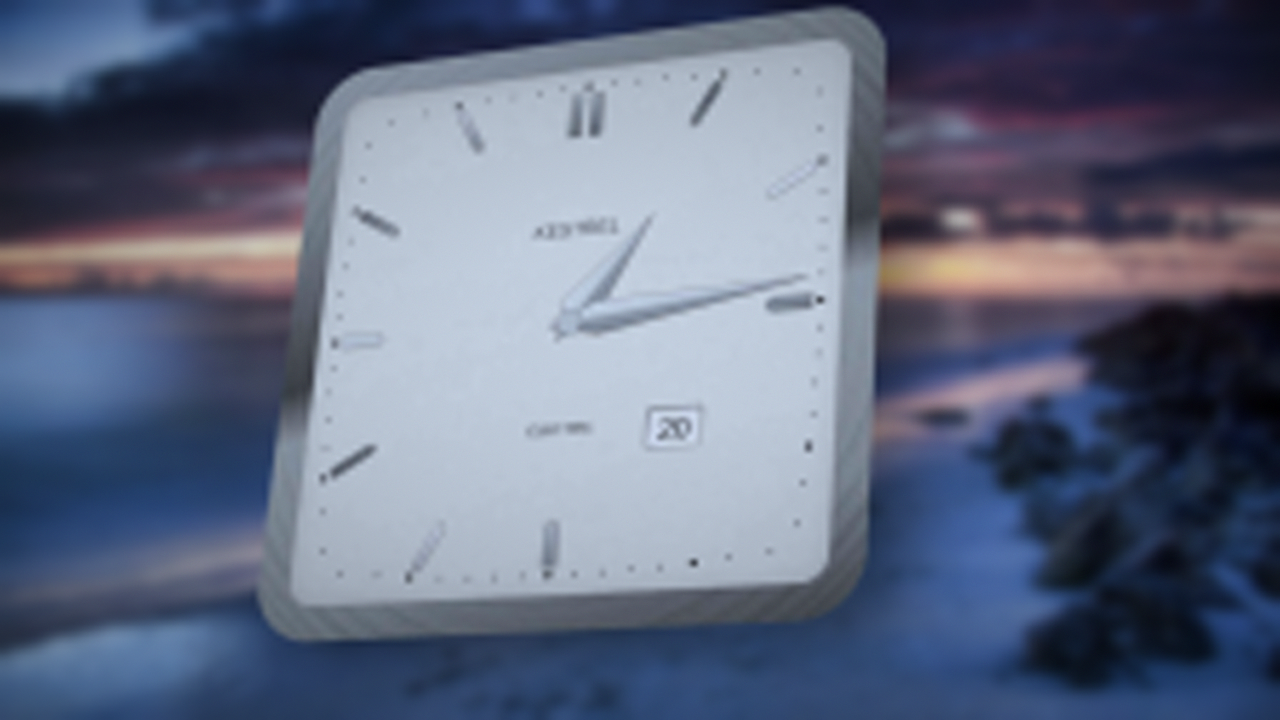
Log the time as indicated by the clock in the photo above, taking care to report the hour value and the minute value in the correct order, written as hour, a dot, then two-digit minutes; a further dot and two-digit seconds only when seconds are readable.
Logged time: 1.14
